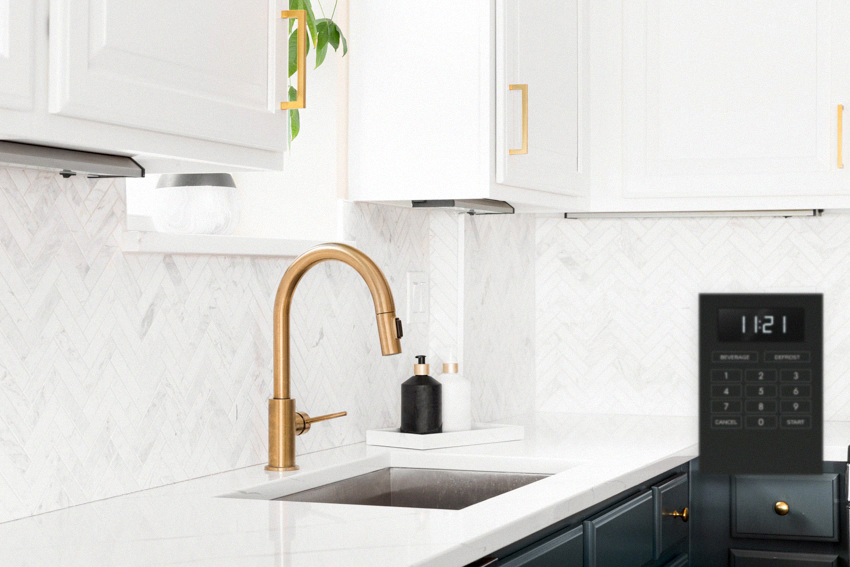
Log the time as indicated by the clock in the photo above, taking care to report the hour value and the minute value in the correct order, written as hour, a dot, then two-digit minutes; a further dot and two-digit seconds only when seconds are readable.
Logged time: 11.21
